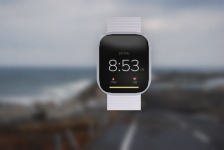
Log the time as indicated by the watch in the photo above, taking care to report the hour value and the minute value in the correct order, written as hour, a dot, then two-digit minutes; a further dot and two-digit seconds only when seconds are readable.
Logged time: 8.53
